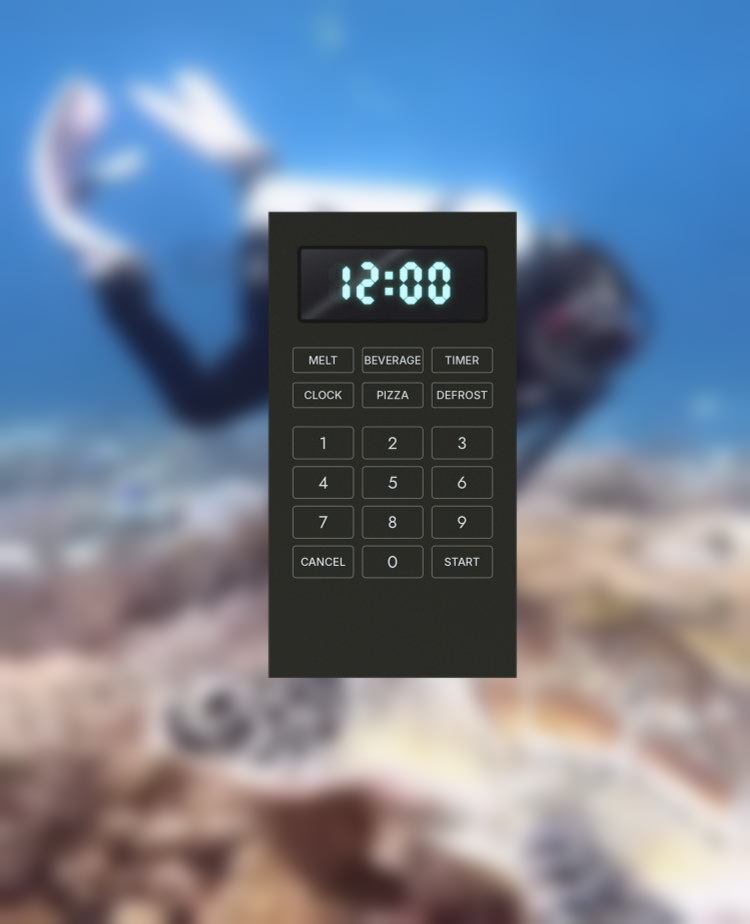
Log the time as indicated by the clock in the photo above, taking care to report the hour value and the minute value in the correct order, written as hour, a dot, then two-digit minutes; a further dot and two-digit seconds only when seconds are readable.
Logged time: 12.00
